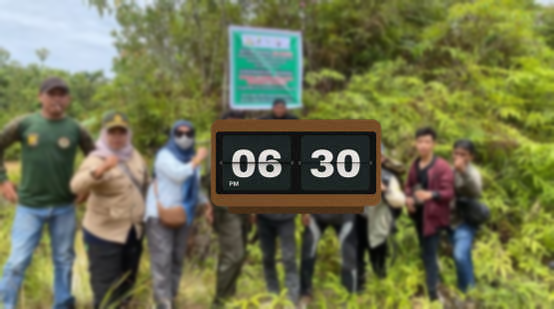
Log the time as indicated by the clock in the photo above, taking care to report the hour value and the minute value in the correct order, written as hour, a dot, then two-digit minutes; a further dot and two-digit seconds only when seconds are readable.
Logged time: 6.30
